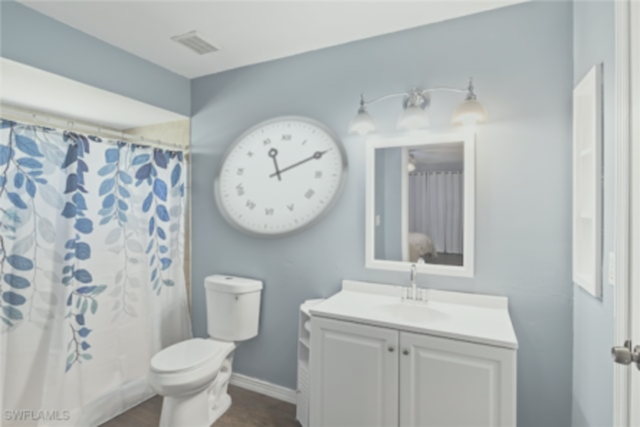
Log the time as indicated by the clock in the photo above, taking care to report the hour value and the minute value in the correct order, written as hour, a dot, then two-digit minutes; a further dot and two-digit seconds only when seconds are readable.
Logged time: 11.10
